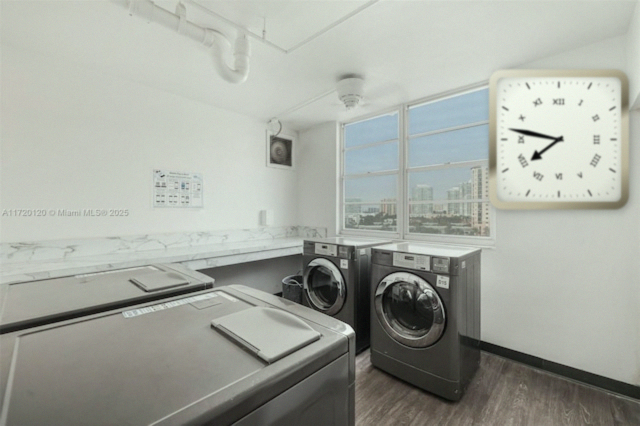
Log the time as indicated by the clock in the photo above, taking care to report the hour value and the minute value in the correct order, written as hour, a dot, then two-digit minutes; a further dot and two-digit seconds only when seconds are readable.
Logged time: 7.47
